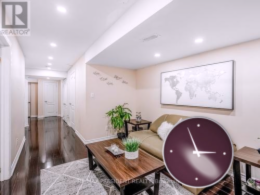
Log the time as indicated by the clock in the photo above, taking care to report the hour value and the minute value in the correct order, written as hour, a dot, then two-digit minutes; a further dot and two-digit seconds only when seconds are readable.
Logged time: 2.56
